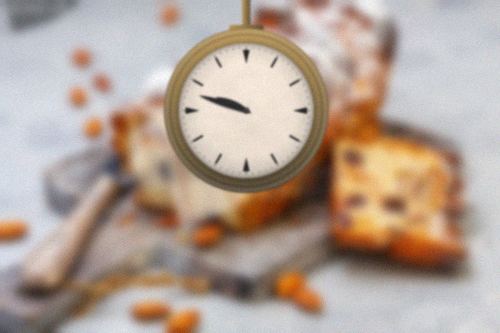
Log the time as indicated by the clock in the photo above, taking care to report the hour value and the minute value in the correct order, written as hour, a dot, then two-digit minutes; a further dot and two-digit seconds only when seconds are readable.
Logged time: 9.48
